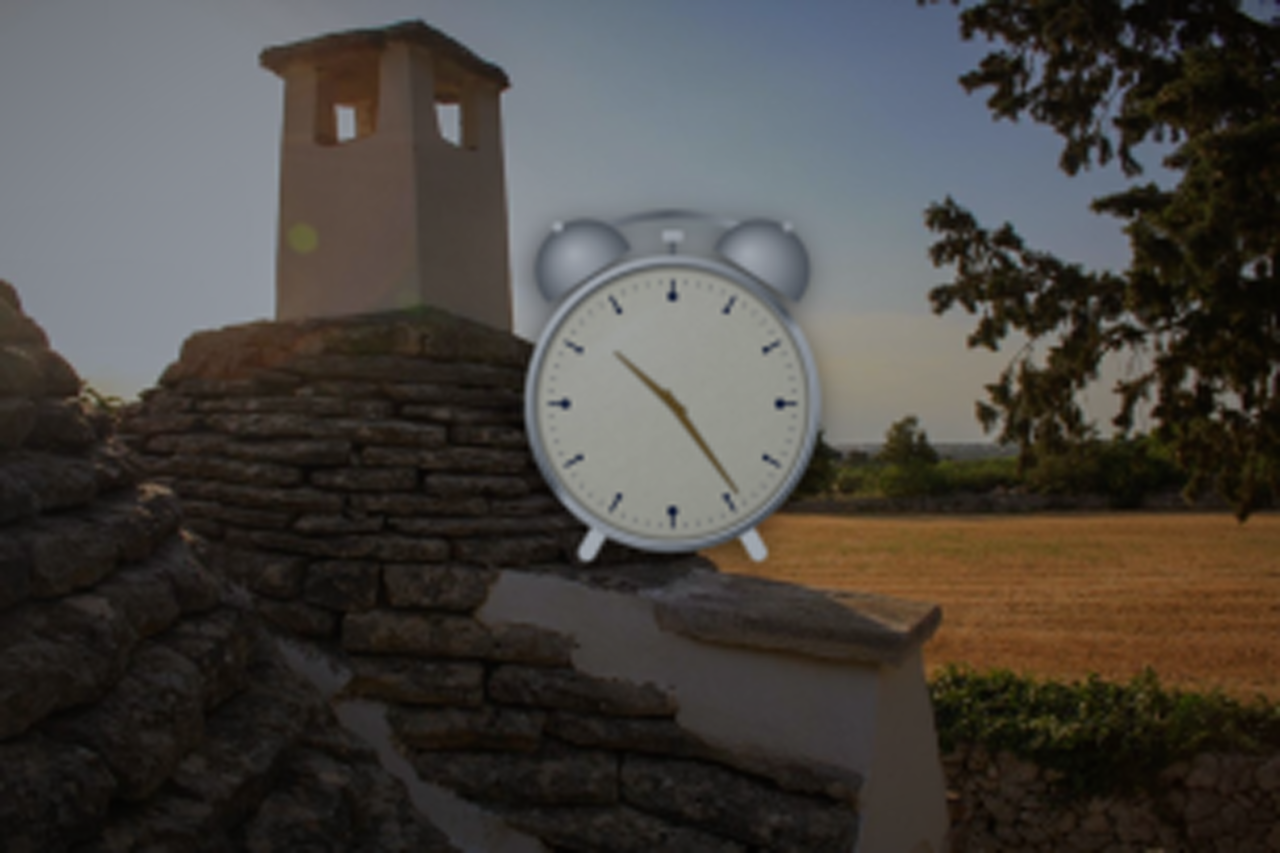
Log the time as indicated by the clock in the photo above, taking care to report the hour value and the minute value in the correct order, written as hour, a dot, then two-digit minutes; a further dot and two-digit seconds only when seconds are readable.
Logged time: 10.24
